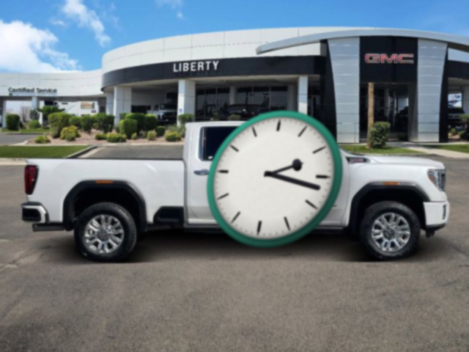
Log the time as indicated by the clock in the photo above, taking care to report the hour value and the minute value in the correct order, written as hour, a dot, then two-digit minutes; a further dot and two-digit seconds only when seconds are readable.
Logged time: 2.17
